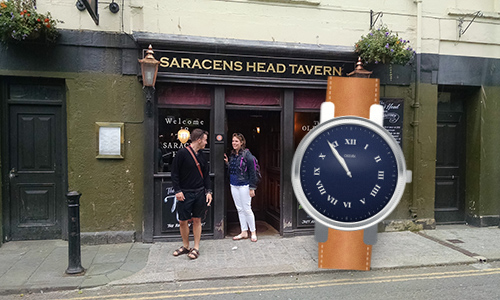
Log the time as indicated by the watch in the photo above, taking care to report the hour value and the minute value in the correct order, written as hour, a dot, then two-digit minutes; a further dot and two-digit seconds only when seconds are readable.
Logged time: 10.54
